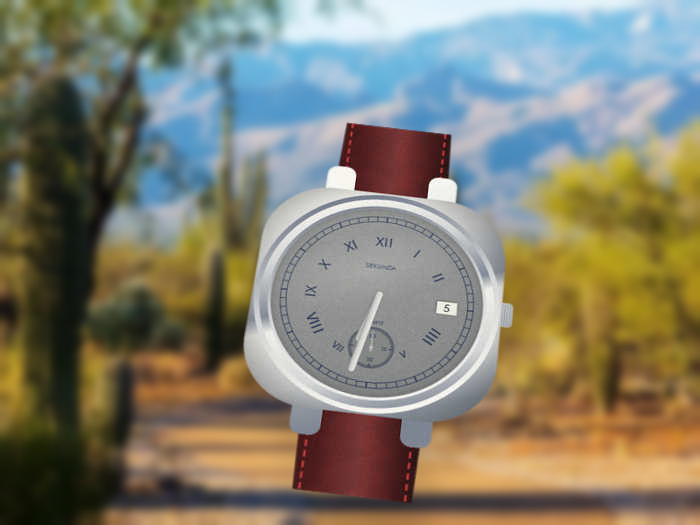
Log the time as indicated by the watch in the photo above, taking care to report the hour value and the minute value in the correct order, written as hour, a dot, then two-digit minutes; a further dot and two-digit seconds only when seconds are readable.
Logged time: 6.32
